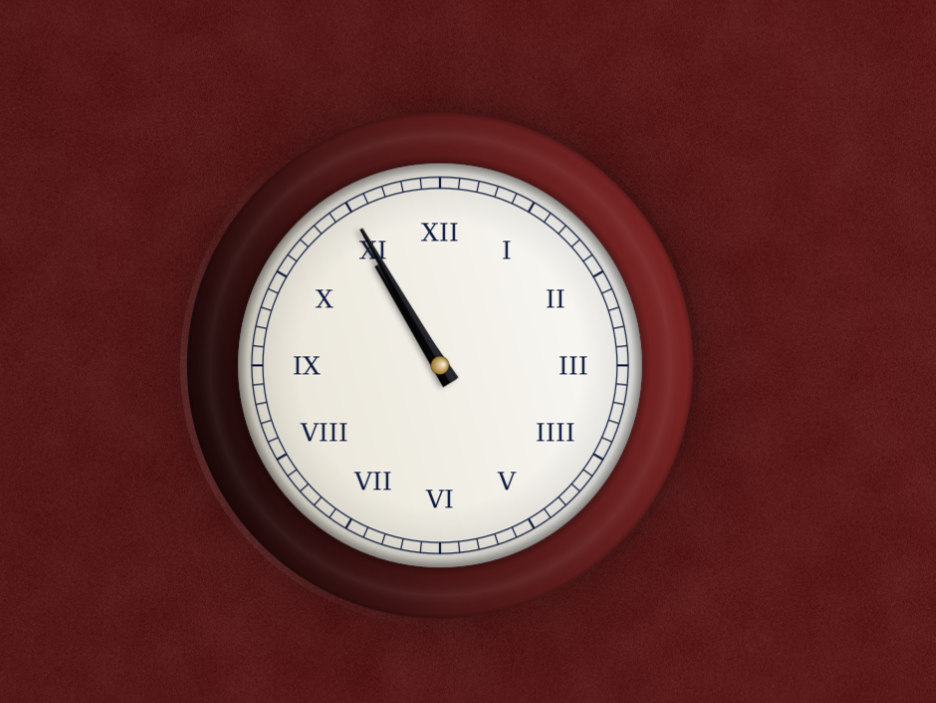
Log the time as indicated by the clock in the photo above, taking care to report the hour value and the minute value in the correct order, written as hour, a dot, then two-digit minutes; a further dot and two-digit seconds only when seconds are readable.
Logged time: 10.55
